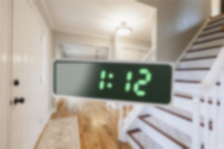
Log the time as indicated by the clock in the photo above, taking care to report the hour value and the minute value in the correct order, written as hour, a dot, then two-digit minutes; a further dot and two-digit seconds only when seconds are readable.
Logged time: 1.12
